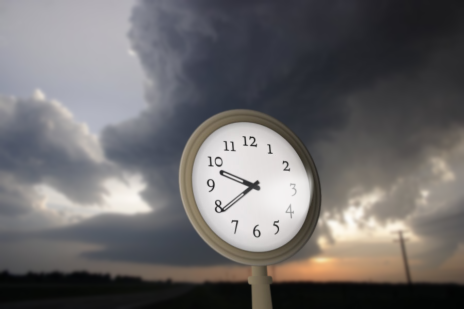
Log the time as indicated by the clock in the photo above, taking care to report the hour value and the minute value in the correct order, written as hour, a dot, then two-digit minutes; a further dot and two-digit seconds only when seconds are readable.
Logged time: 9.39
